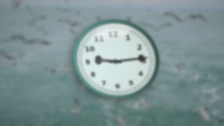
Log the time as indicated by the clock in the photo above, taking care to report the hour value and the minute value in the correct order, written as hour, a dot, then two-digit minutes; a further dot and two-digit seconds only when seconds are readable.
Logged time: 9.14
